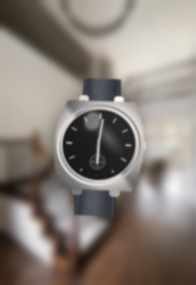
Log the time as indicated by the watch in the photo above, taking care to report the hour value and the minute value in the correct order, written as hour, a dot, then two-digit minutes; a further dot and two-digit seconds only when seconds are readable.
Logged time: 6.01
